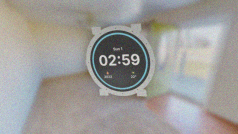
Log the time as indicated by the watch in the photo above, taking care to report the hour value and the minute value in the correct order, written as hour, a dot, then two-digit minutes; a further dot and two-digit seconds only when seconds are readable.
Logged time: 2.59
